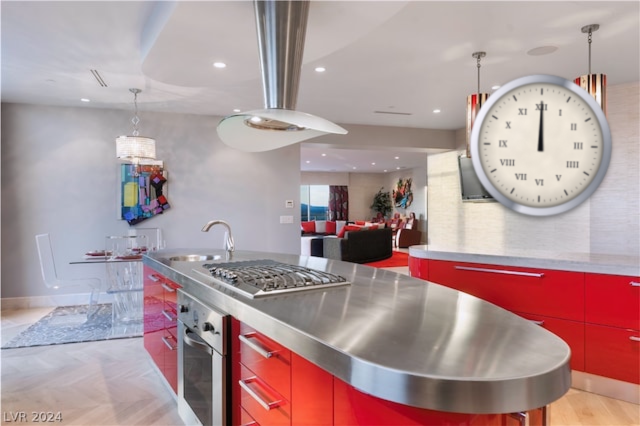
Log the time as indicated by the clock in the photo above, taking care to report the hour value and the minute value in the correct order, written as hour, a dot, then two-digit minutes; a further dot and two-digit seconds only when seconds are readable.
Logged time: 12.00
